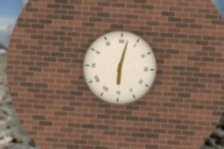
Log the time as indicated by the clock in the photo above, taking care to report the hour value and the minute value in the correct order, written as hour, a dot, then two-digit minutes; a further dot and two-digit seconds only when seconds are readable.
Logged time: 6.02
